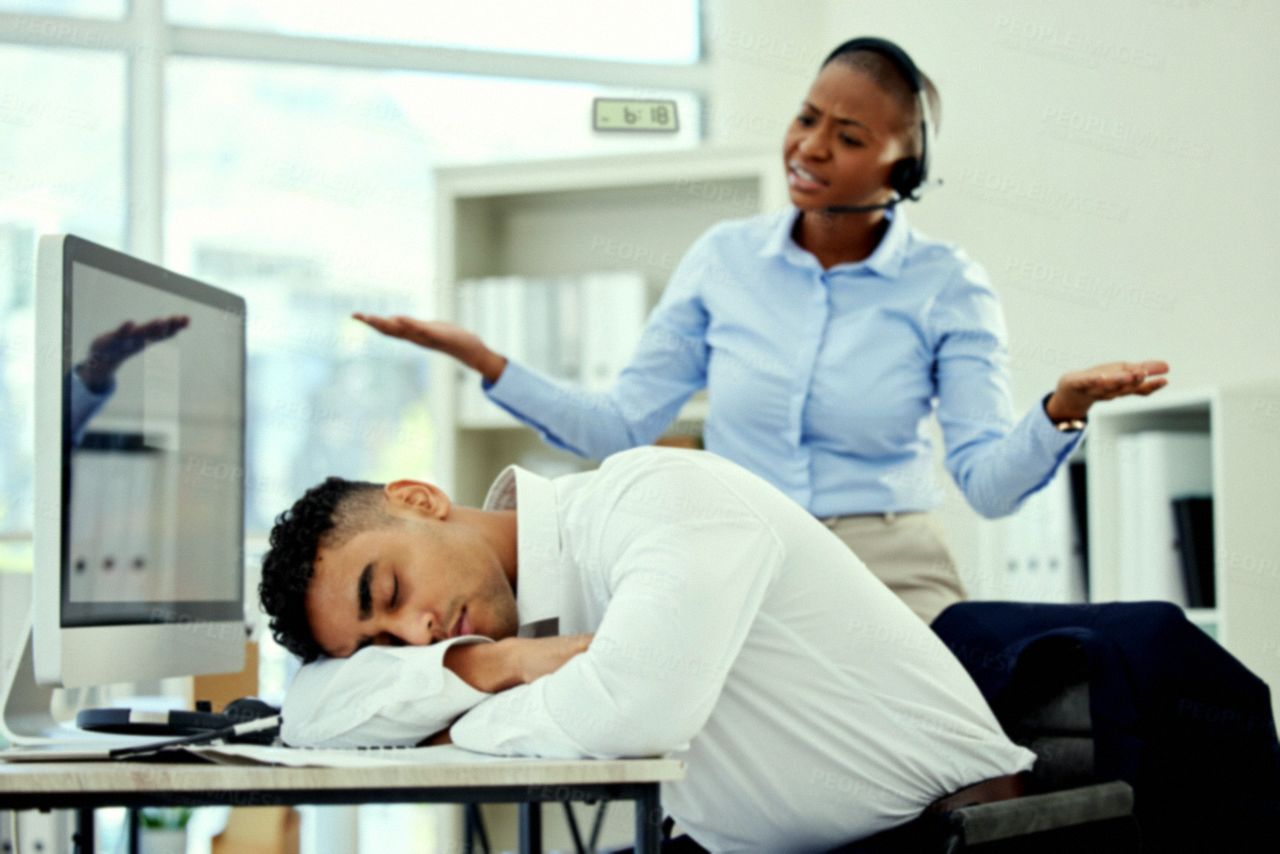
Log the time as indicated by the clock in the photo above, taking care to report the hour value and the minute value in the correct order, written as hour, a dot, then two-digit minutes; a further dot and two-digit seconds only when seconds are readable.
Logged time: 6.18
